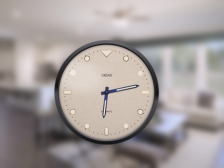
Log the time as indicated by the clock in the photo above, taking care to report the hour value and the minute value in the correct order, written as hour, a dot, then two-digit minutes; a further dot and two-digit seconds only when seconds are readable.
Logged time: 6.13
